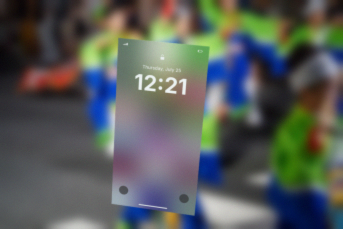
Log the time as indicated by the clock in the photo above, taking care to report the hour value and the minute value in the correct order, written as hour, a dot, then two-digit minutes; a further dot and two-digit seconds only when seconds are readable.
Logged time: 12.21
